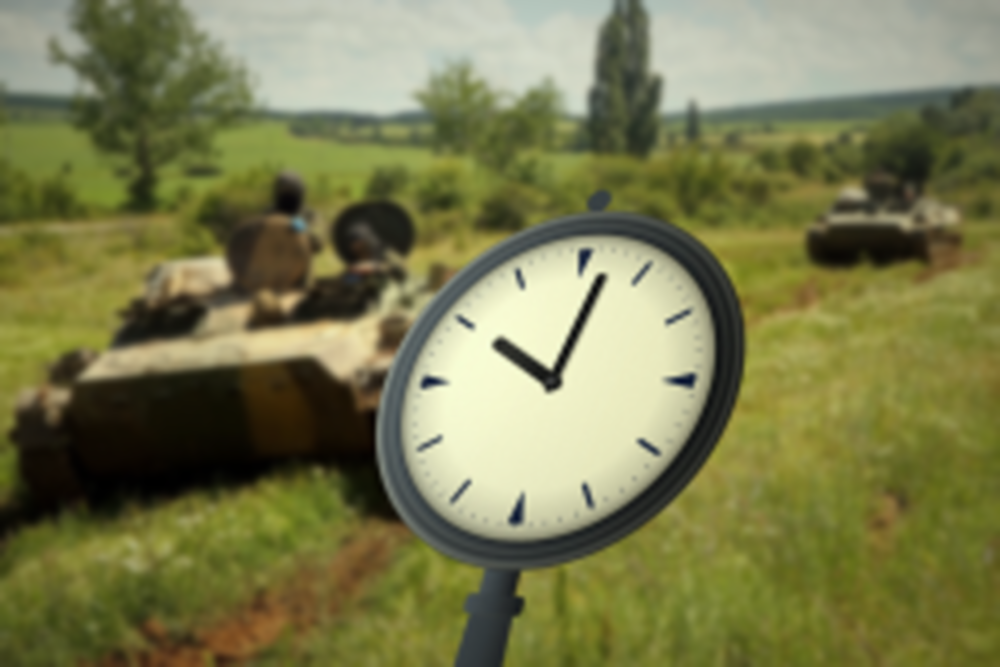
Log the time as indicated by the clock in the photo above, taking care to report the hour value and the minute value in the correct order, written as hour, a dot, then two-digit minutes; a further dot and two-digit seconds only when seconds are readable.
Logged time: 10.02
